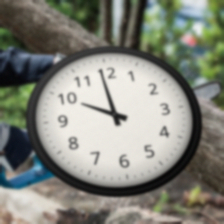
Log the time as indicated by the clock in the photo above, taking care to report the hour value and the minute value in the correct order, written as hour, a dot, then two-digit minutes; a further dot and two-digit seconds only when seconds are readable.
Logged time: 9.59
